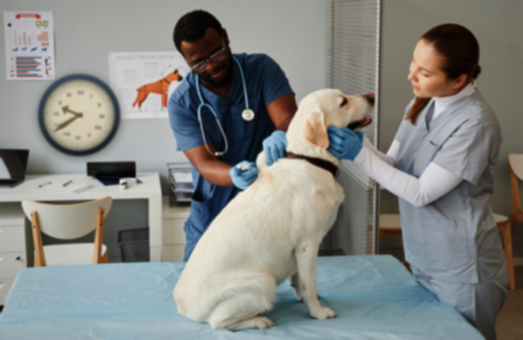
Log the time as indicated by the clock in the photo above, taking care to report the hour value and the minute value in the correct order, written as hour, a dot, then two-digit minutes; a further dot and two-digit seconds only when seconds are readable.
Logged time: 9.39
